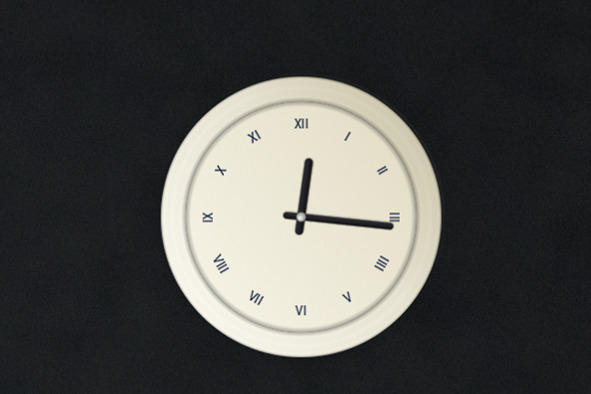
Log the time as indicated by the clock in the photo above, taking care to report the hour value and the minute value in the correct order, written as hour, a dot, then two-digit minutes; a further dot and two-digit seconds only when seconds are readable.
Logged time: 12.16
